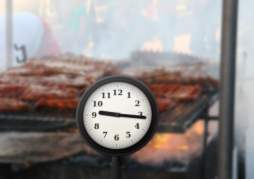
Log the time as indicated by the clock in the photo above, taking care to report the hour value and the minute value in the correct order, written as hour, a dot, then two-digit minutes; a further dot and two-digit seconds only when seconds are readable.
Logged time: 9.16
